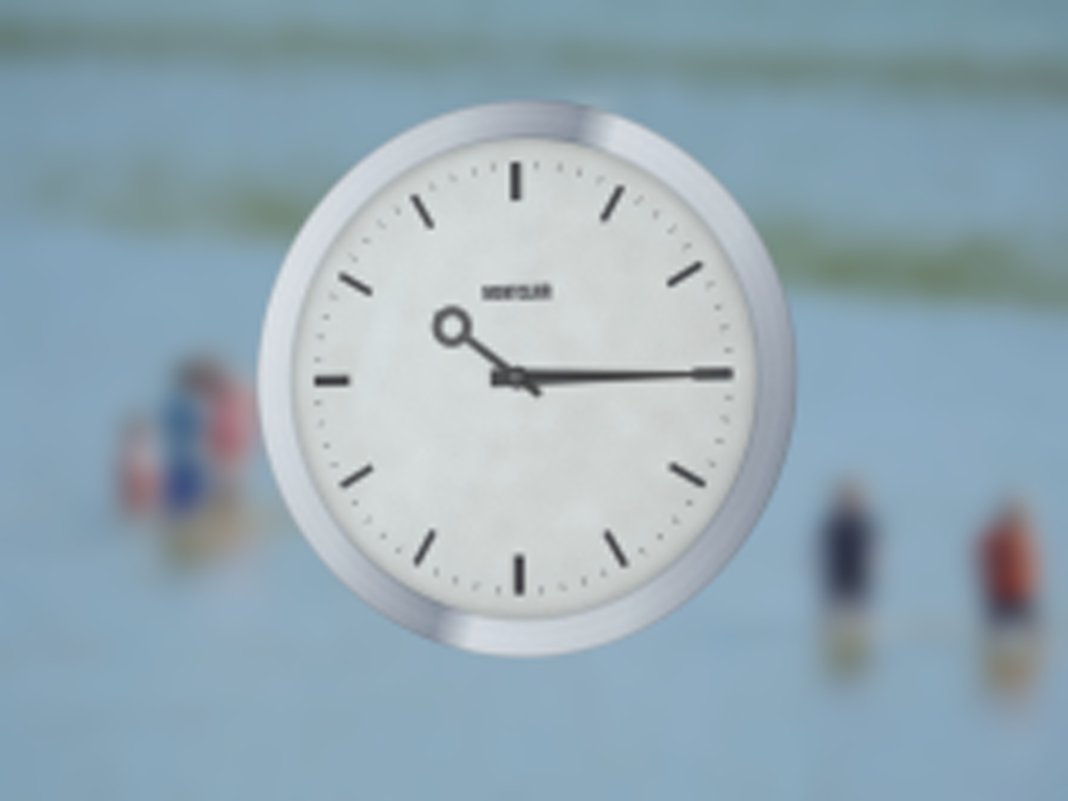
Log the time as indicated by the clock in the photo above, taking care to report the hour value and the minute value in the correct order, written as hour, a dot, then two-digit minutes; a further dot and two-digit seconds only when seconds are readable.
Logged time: 10.15
